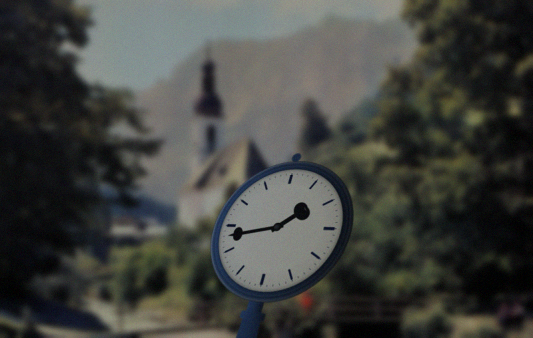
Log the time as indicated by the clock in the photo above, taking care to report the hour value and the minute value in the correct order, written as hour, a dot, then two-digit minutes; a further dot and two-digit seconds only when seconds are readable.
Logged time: 1.43
